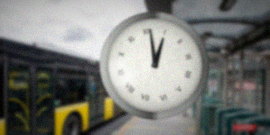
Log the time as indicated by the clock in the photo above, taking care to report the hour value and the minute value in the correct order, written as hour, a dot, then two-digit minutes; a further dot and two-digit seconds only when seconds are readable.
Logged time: 1.01
